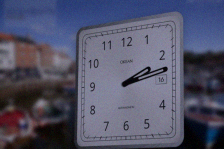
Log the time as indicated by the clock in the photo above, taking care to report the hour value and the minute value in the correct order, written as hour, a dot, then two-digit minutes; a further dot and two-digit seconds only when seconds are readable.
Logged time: 2.13
